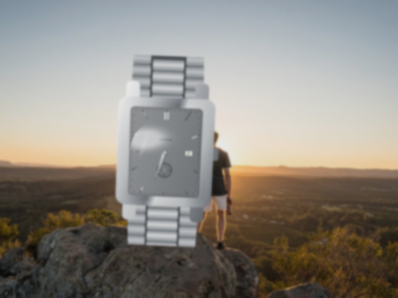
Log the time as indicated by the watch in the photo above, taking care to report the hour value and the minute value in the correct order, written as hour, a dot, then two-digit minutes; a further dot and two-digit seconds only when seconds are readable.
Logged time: 6.33
